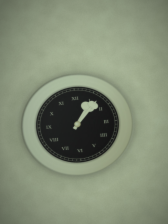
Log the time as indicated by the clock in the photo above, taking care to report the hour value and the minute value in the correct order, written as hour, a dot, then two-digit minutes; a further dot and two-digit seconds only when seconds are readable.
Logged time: 1.07
